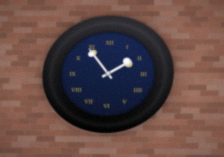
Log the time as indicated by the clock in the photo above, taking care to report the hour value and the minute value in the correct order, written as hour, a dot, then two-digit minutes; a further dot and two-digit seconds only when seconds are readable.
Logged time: 1.54
